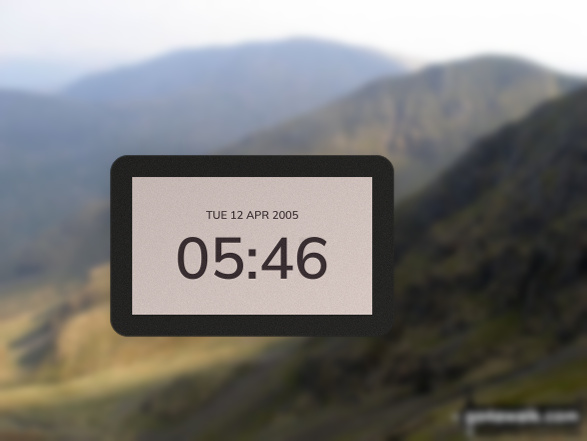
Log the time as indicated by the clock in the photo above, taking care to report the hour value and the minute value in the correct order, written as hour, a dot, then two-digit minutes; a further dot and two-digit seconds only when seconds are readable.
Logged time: 5.46
